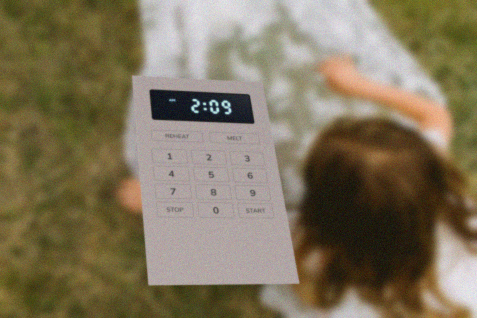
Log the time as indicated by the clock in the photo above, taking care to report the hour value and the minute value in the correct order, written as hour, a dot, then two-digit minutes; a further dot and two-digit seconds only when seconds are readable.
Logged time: 2.09
